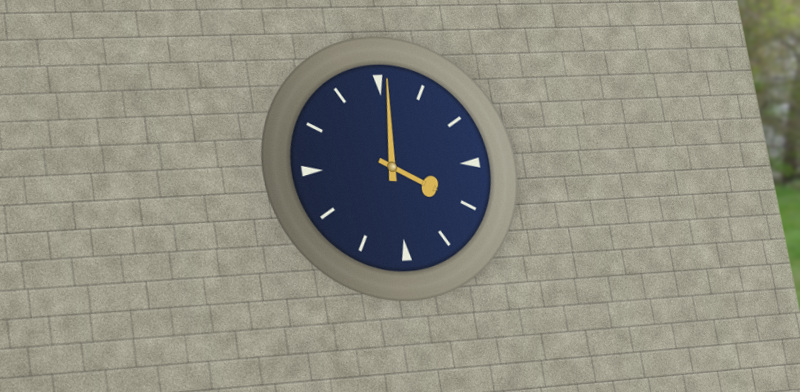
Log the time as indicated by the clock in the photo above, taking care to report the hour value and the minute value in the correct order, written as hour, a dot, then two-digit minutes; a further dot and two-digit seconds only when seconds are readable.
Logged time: 4.01
